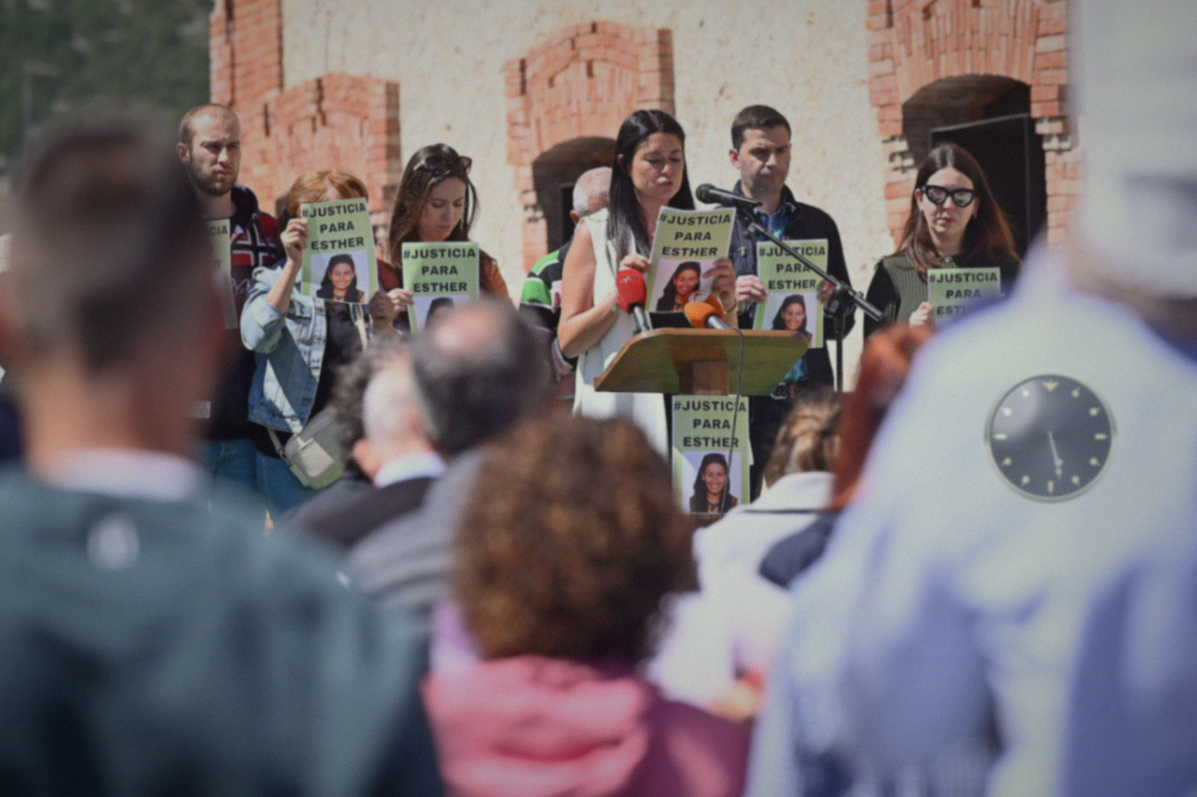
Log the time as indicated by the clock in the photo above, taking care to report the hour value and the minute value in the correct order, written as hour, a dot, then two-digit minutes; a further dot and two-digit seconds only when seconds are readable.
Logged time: 5.28
